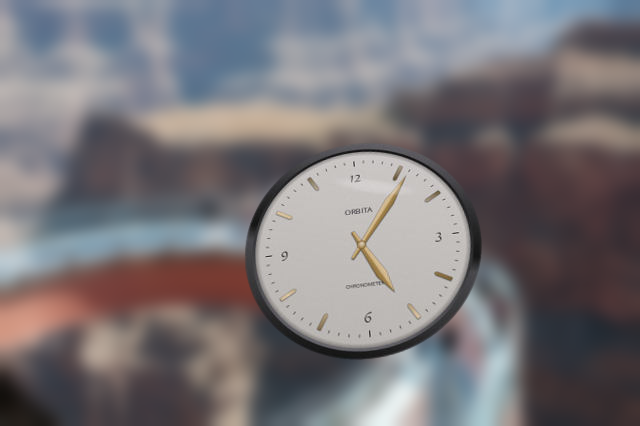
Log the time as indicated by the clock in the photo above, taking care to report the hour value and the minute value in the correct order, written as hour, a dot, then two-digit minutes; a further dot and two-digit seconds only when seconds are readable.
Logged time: 5.06
